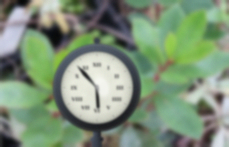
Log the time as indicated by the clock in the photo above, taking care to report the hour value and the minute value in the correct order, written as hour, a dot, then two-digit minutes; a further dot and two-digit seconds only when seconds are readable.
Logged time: 5.53
